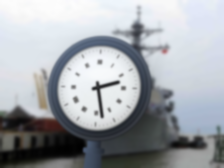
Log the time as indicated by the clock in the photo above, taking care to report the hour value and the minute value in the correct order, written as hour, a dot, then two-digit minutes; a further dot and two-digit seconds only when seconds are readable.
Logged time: 2.28
